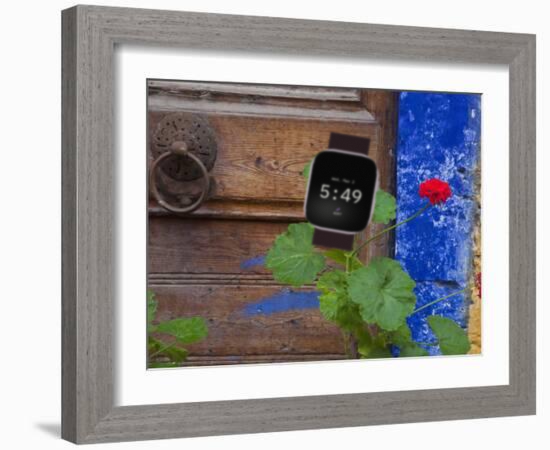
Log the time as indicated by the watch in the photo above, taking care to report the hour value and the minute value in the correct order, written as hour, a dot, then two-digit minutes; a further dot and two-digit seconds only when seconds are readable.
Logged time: 5.49
